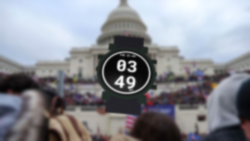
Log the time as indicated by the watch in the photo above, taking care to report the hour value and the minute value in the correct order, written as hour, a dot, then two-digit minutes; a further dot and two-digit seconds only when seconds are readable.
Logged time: 3.49
